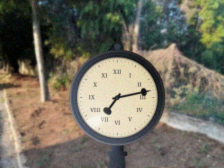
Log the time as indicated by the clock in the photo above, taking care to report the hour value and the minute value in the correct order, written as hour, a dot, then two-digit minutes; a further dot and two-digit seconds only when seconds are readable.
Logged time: 7.13
